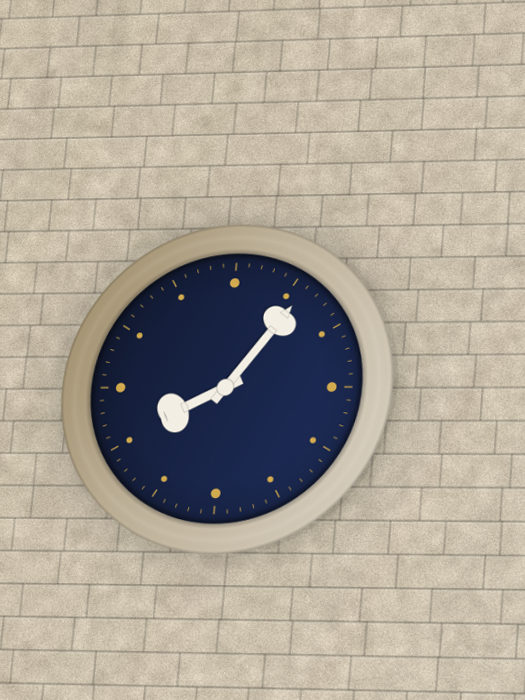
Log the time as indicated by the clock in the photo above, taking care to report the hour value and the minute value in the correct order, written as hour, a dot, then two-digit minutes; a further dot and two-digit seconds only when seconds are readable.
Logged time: 8.06
